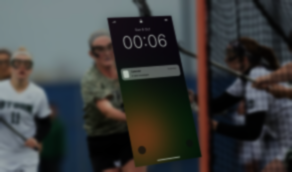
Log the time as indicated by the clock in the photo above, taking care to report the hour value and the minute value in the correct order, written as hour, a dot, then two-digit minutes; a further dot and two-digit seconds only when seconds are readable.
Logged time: 0.06
